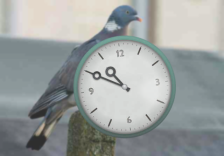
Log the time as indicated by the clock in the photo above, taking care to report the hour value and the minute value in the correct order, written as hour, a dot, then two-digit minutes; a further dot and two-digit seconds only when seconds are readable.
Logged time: 10.50
